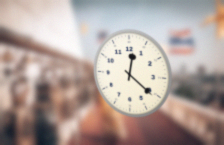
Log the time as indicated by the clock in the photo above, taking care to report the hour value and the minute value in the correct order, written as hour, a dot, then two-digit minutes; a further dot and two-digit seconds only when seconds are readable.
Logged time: 12.21
